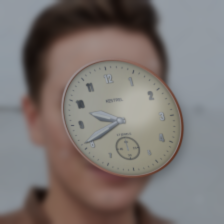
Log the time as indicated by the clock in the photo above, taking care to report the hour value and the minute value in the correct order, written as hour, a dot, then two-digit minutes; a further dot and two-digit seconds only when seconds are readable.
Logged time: 9.41
